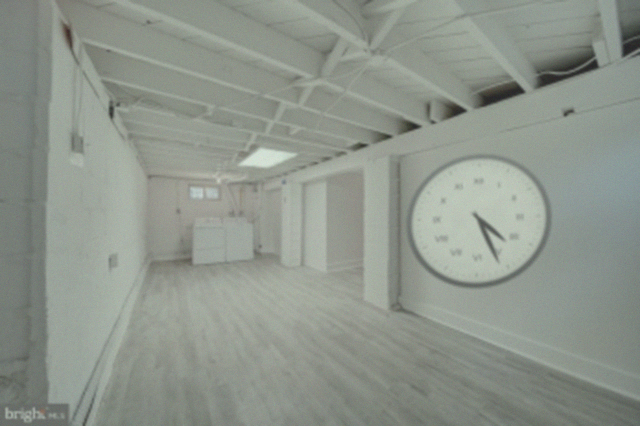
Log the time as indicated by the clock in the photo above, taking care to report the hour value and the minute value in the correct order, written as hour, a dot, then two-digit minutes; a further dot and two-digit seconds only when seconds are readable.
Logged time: 4.26
